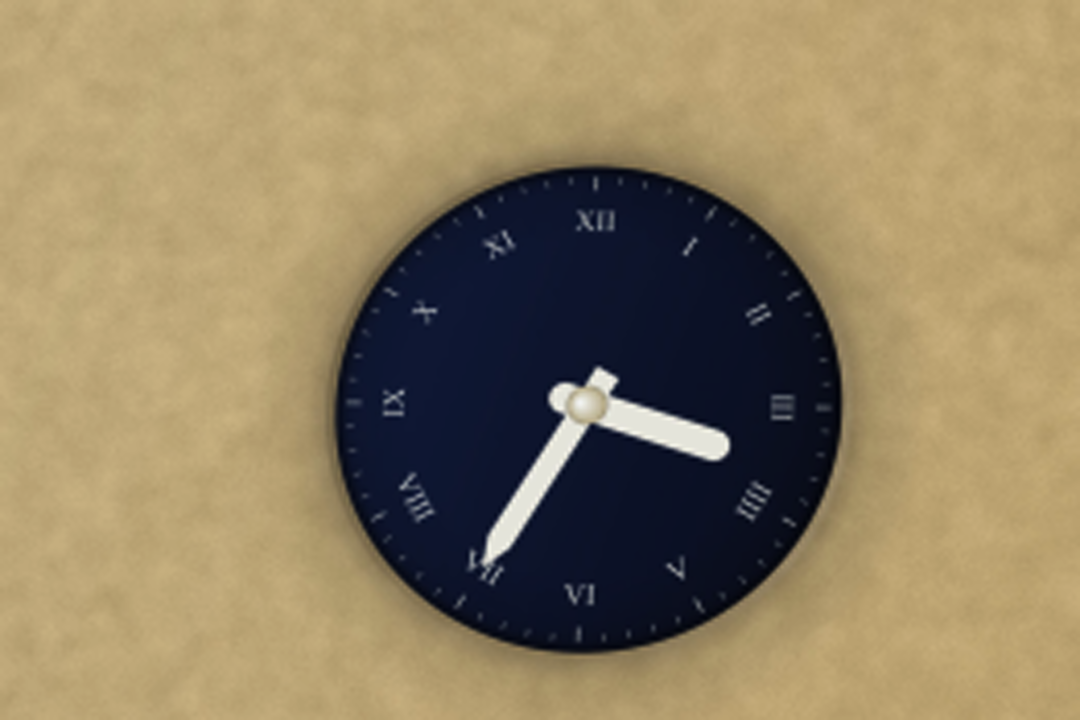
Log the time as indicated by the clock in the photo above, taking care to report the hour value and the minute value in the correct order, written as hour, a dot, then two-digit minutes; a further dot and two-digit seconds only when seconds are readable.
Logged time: 3.35
